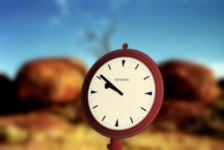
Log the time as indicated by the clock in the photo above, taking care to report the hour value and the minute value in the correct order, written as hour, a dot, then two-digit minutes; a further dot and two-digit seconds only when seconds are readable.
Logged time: 9.51
